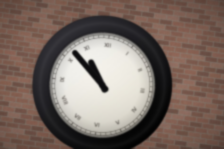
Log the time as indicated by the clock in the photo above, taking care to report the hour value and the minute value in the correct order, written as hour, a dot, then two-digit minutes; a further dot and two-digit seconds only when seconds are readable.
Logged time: 10.52
